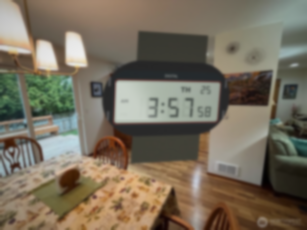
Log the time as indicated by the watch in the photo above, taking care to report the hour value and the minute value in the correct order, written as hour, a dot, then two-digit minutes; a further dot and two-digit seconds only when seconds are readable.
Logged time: 3.57
